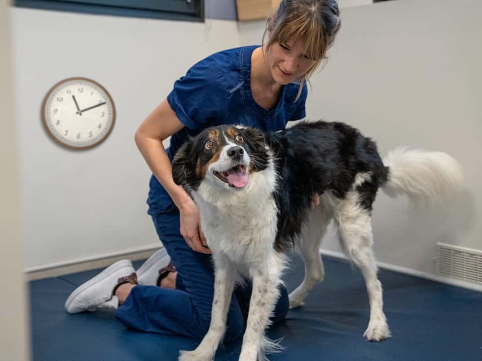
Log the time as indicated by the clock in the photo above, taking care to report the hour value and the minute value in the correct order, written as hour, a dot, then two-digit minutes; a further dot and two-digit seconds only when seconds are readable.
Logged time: 11.11
